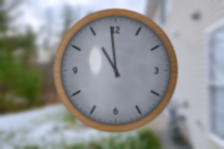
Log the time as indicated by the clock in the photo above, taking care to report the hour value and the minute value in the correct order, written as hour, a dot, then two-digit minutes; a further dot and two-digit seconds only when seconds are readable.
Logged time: 10.59
